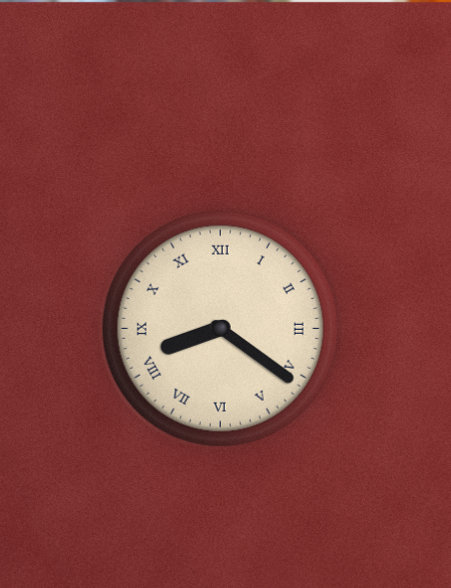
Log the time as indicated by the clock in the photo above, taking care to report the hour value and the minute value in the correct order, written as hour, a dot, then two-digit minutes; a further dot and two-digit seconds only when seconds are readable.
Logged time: 8.21
